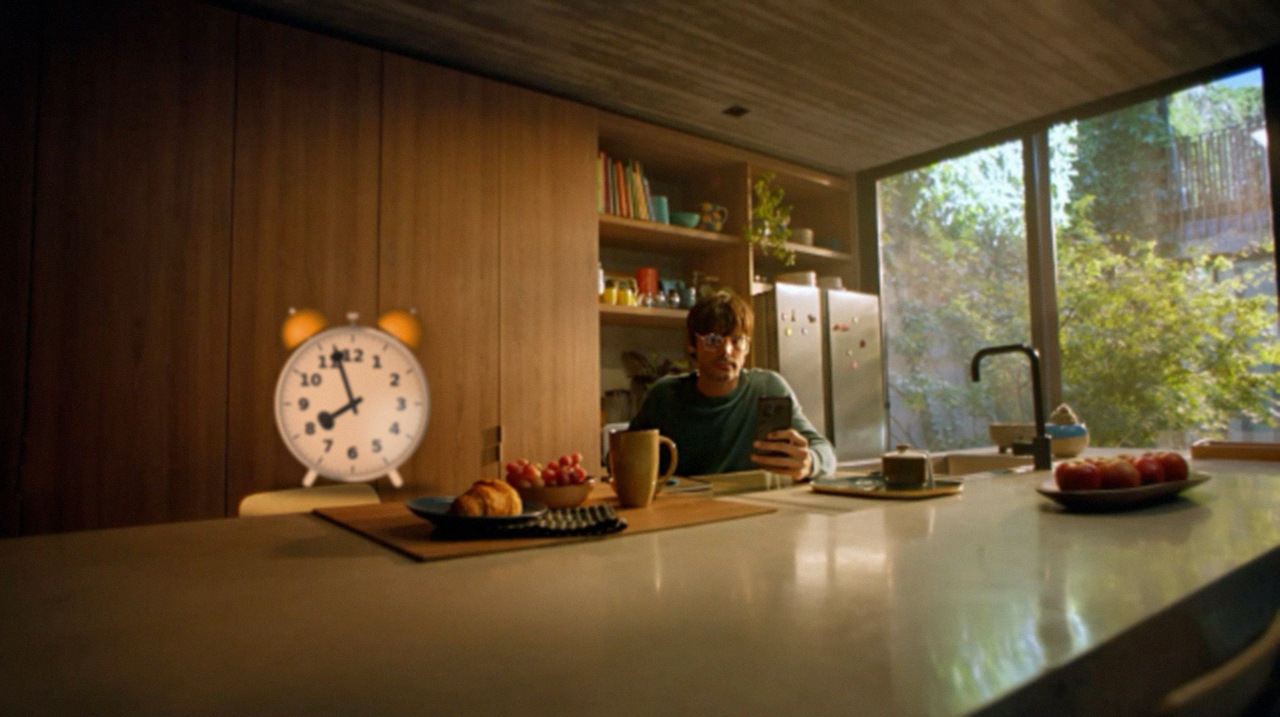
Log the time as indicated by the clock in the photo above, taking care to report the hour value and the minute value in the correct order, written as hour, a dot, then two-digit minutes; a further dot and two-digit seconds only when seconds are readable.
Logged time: 7.57
